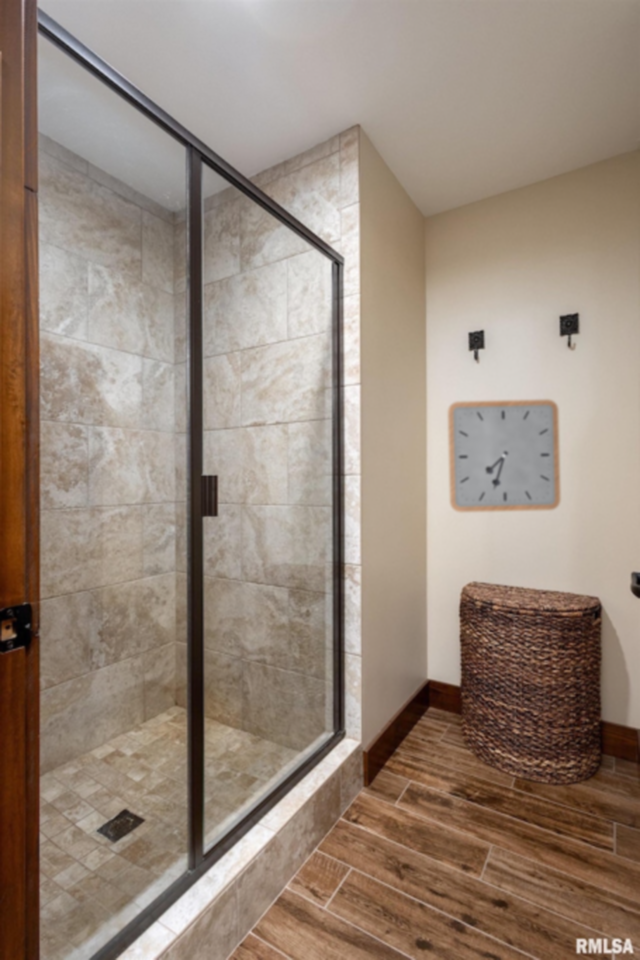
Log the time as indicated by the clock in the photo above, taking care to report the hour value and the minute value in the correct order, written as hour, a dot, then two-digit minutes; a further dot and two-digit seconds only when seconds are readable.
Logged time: 7.33
